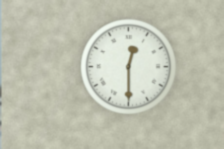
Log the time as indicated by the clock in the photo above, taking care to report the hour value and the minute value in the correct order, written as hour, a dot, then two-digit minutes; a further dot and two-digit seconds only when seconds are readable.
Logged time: 12.30
